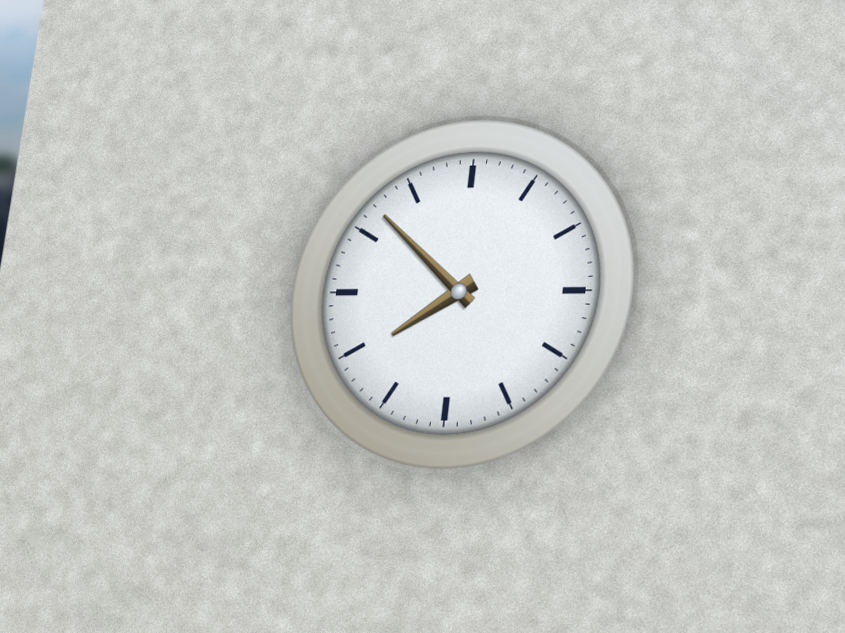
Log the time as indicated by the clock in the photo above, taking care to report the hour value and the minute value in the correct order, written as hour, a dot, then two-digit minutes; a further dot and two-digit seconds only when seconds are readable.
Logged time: 7.52
